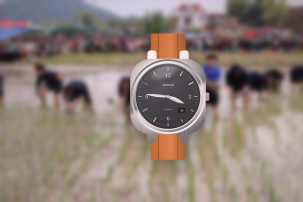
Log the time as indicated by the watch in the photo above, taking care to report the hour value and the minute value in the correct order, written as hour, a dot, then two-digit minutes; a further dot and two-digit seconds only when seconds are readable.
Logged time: 3.46
